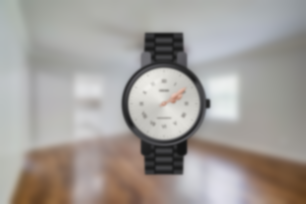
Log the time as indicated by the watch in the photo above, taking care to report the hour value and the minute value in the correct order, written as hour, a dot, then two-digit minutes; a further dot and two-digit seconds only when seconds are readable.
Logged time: 2.09
